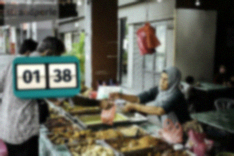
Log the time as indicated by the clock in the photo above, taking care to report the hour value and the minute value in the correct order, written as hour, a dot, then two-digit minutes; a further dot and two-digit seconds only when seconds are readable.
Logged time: 1.38
